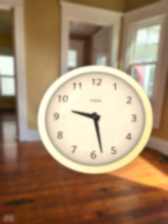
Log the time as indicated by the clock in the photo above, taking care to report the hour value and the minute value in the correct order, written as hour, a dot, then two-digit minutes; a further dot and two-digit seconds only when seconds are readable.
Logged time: 9.28
